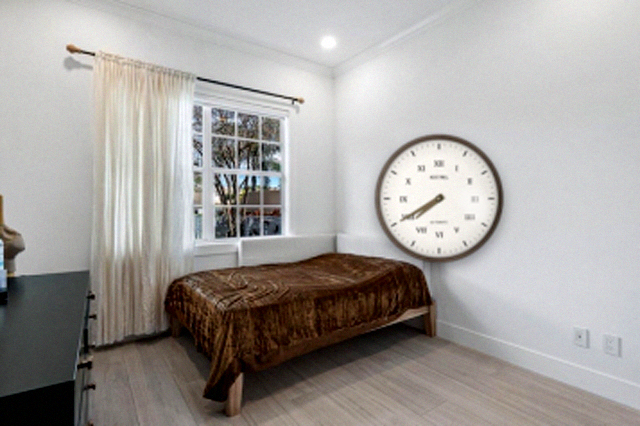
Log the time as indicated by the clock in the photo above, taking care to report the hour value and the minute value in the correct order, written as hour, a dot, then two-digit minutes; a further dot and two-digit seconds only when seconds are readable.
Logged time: 7.40
